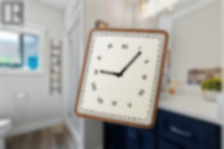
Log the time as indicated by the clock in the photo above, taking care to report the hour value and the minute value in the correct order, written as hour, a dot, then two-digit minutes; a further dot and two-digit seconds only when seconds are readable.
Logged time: 9.06
